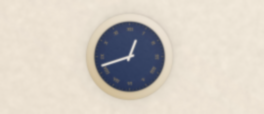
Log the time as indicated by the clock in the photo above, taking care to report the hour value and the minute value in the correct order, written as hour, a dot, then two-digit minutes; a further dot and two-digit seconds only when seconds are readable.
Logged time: 12.42
